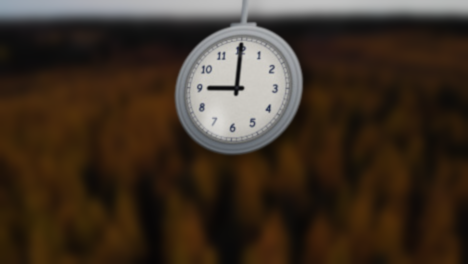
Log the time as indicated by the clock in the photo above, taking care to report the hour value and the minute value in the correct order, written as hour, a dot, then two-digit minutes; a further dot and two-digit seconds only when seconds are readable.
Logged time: 9.00
